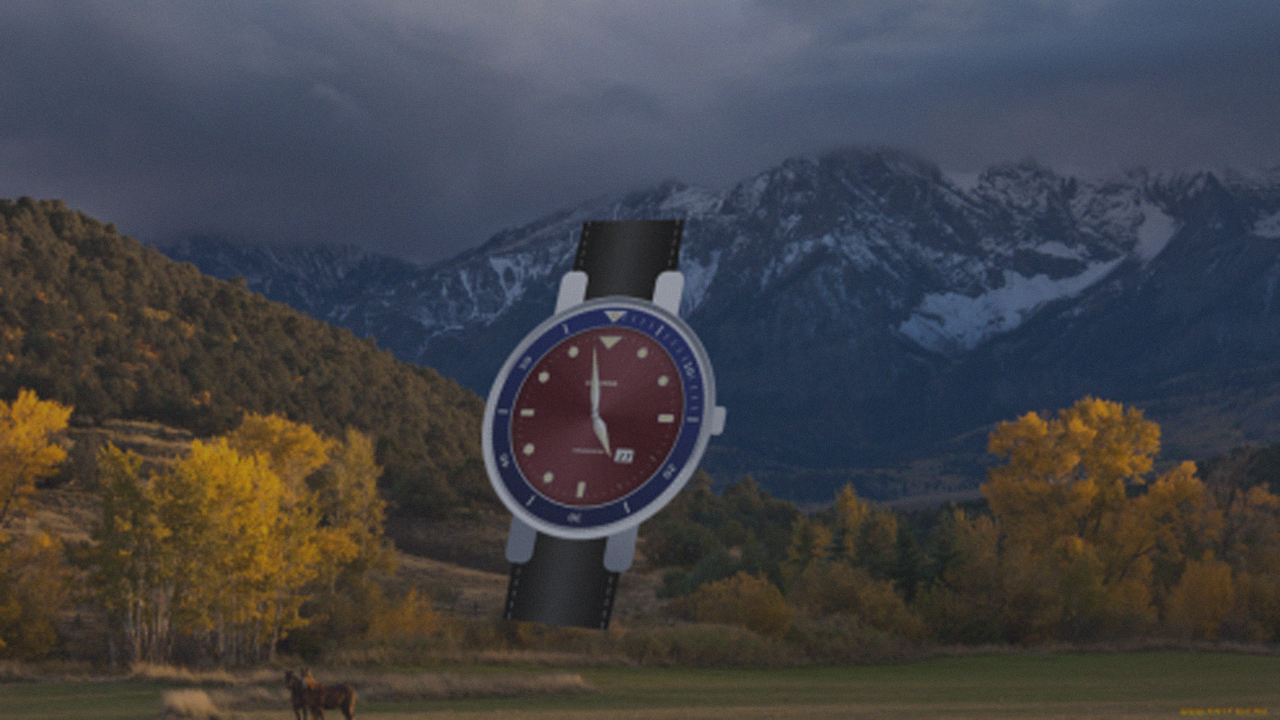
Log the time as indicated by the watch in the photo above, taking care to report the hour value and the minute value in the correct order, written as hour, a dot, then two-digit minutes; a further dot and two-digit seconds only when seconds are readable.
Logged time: 4.58
